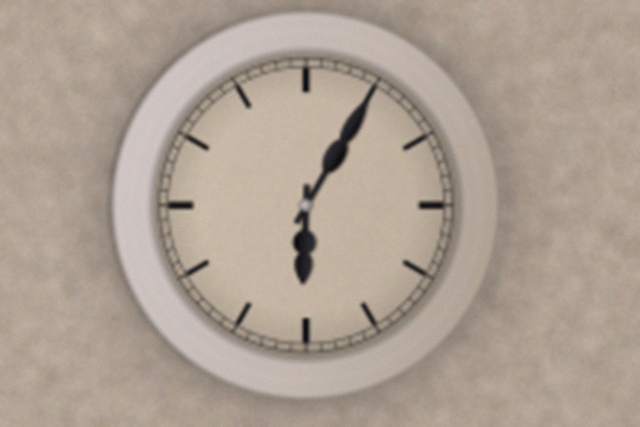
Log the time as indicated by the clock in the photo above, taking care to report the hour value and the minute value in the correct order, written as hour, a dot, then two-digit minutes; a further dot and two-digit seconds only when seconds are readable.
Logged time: 6.05
